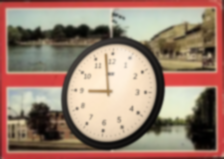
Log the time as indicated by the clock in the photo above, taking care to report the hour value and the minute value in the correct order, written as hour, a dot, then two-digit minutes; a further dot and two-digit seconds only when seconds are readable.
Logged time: 8.58
